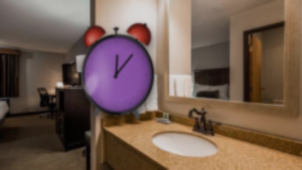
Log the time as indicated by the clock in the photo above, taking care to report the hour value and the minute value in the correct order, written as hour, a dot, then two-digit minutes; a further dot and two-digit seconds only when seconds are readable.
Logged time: 12.07
